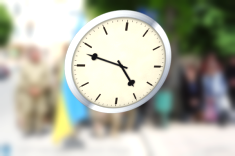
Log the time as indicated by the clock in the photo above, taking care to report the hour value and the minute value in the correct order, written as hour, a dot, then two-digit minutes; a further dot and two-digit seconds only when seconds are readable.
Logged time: 4.48
